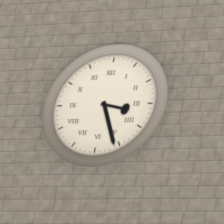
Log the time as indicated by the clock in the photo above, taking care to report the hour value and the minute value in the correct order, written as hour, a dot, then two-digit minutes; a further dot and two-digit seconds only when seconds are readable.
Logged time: 3.26
